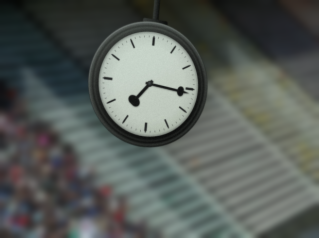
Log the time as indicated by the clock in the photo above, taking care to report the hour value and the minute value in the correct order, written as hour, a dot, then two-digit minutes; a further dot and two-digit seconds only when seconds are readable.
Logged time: 7.16
